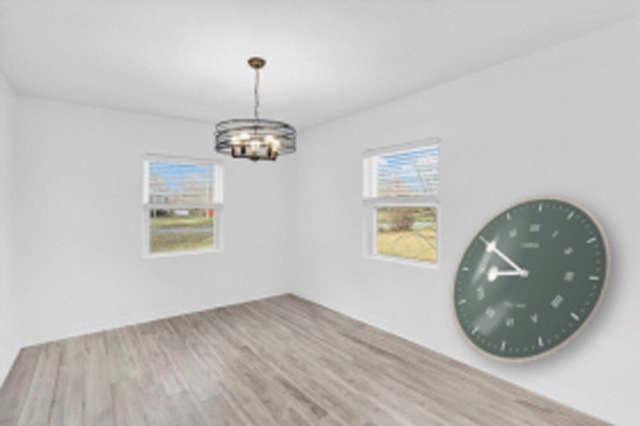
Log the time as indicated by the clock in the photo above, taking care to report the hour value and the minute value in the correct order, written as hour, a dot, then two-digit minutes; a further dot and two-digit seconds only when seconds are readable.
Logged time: 8.50
